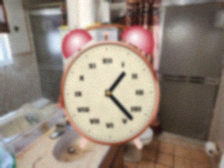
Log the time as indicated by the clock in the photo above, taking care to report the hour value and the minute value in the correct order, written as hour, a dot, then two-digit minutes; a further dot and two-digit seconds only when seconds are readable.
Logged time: 1.23
